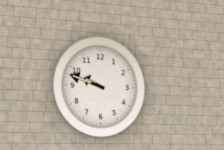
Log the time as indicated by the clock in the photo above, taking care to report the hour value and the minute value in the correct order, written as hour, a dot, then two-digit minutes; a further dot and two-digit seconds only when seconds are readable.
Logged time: 9.48
